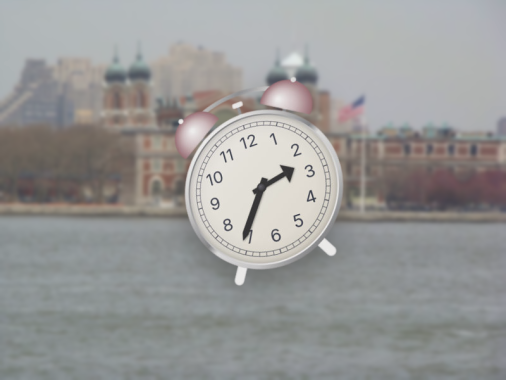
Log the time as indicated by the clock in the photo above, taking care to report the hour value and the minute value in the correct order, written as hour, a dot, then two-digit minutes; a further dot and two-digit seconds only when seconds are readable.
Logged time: 2.36
